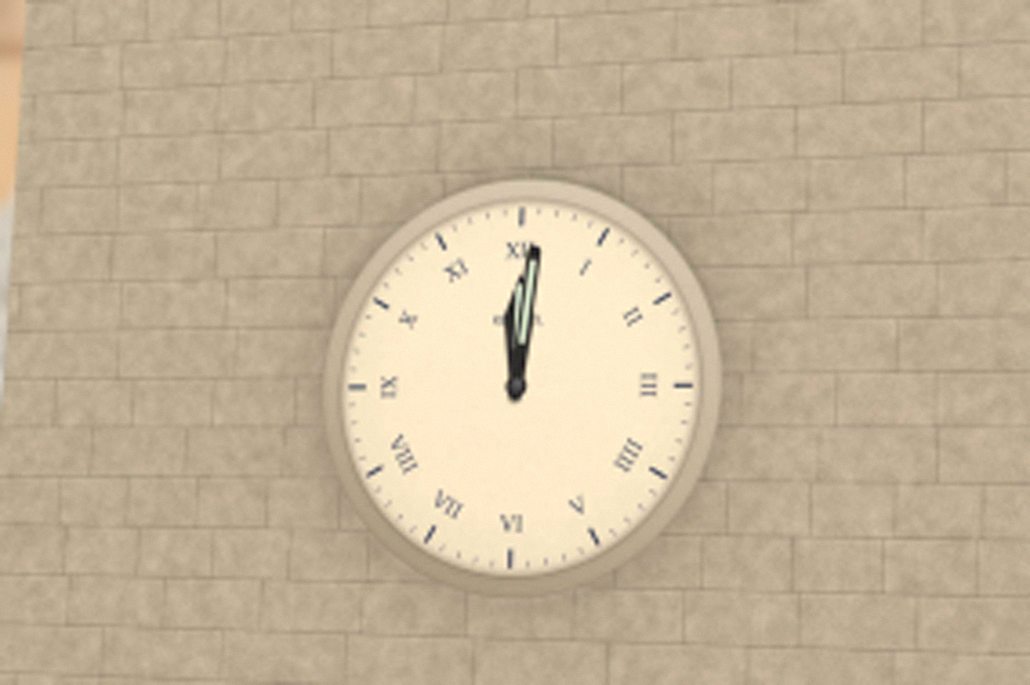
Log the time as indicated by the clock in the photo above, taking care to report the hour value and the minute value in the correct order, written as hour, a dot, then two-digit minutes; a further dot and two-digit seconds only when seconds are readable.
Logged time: 12.01
